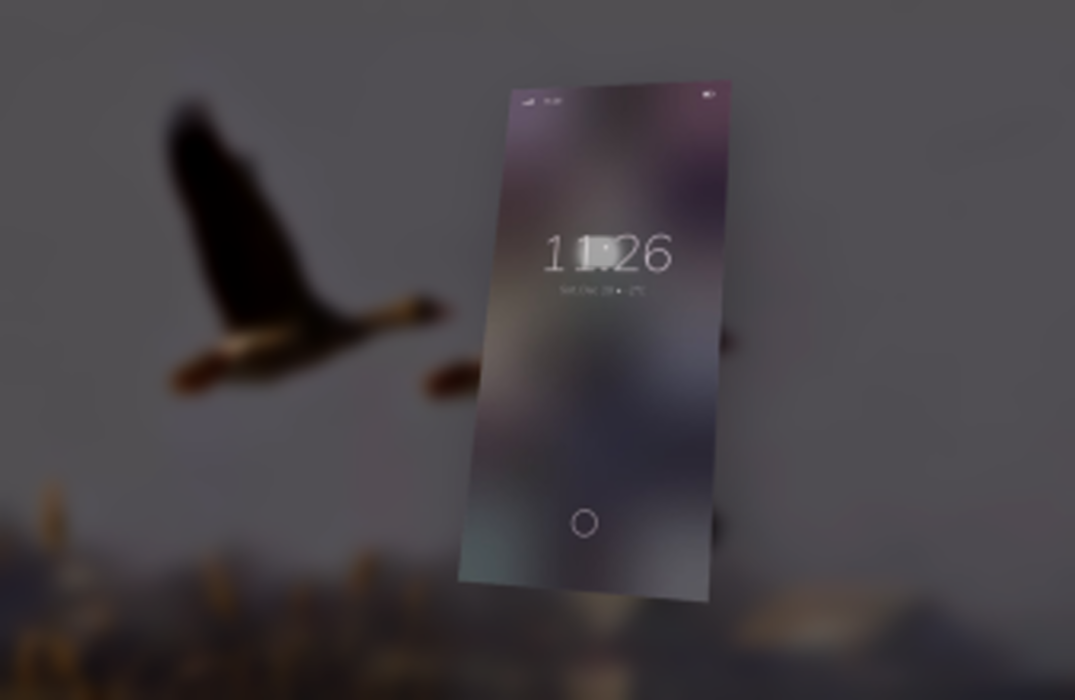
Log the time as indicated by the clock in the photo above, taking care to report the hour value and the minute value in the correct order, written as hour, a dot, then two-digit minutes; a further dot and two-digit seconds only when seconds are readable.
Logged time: 11.26
